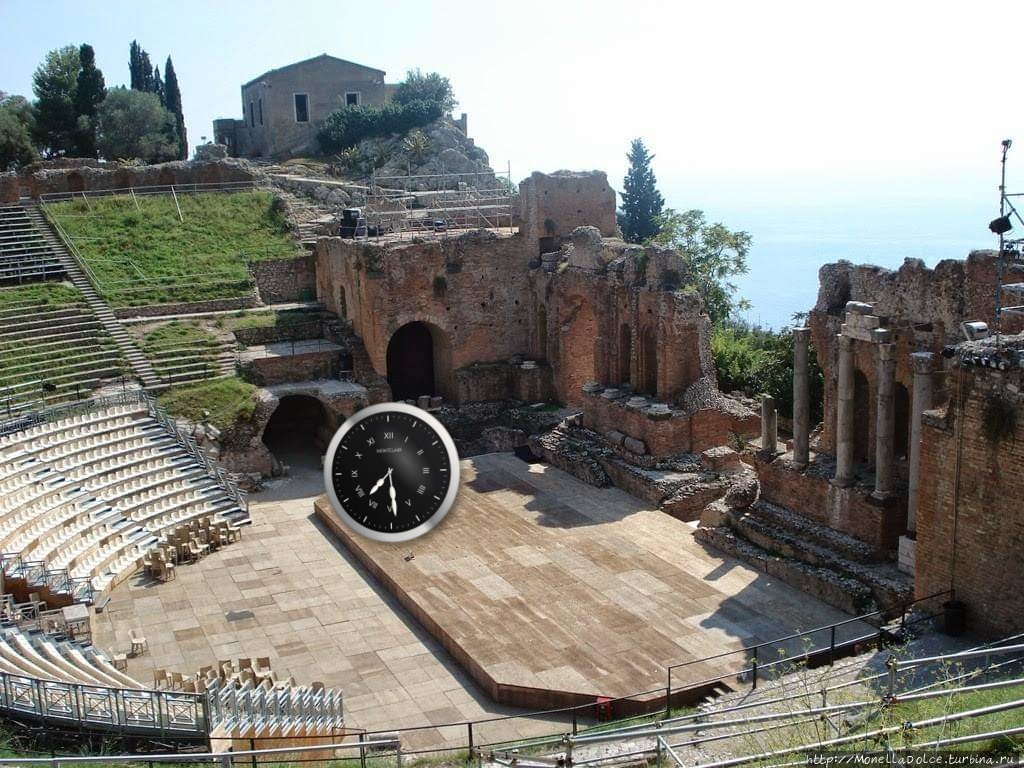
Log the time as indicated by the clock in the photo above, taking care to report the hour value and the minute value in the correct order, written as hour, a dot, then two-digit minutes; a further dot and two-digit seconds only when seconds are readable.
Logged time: 7.29
